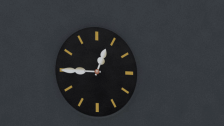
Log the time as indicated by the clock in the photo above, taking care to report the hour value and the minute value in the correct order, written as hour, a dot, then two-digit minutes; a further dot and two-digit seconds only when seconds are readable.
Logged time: 12.45
